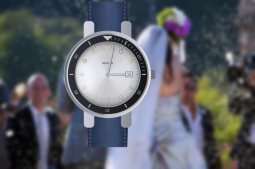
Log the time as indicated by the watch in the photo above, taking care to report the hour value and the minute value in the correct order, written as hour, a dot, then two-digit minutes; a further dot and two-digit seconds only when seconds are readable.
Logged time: 3.02
